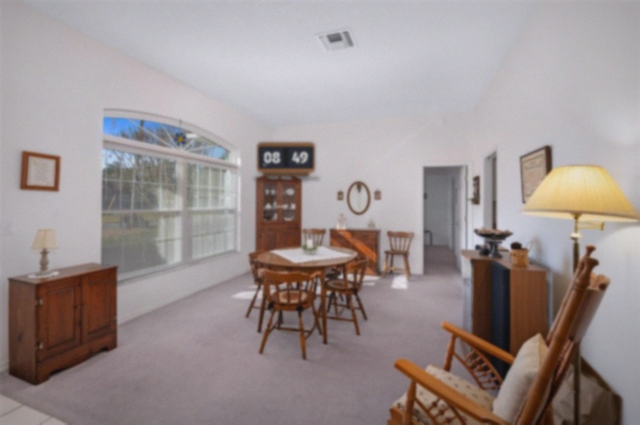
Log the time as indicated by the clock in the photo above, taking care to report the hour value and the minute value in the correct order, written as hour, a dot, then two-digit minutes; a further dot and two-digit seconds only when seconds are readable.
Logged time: 8.49
